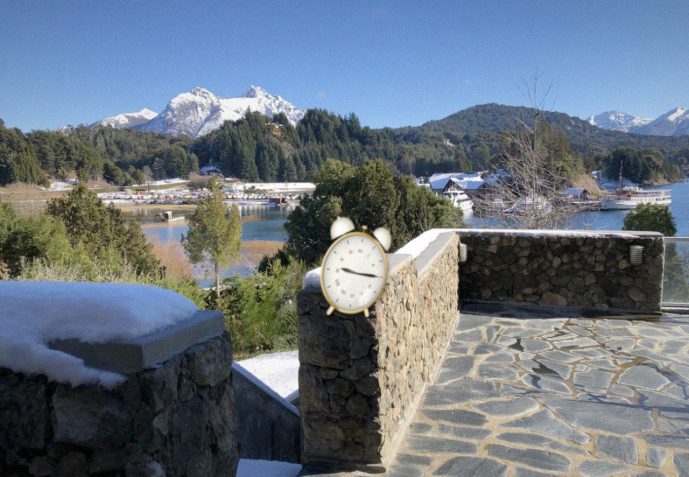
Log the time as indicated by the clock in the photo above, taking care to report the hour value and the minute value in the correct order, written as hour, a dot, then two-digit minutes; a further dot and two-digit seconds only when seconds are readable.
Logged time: 9.15
